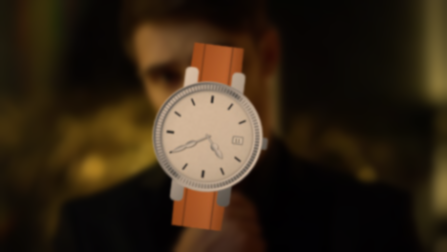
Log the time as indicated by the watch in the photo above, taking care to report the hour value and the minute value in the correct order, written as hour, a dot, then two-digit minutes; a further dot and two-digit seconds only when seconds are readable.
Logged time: 4.40
